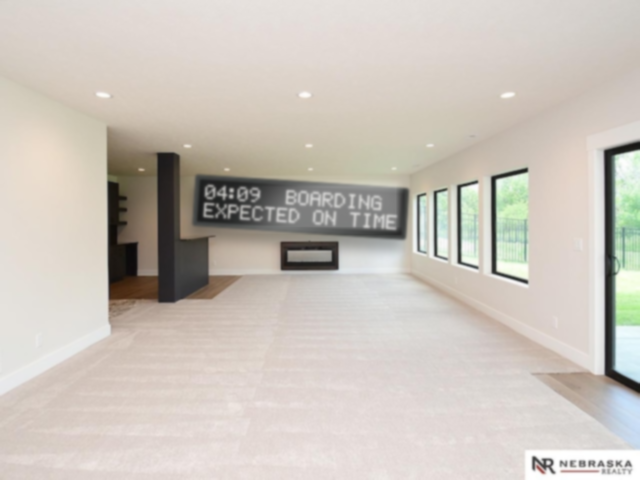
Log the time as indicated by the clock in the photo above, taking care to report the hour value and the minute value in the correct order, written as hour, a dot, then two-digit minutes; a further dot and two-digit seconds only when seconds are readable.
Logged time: 4.09
